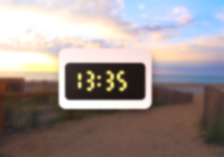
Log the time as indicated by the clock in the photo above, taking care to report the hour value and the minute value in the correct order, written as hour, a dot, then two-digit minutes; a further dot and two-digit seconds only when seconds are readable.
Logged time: 13.35
